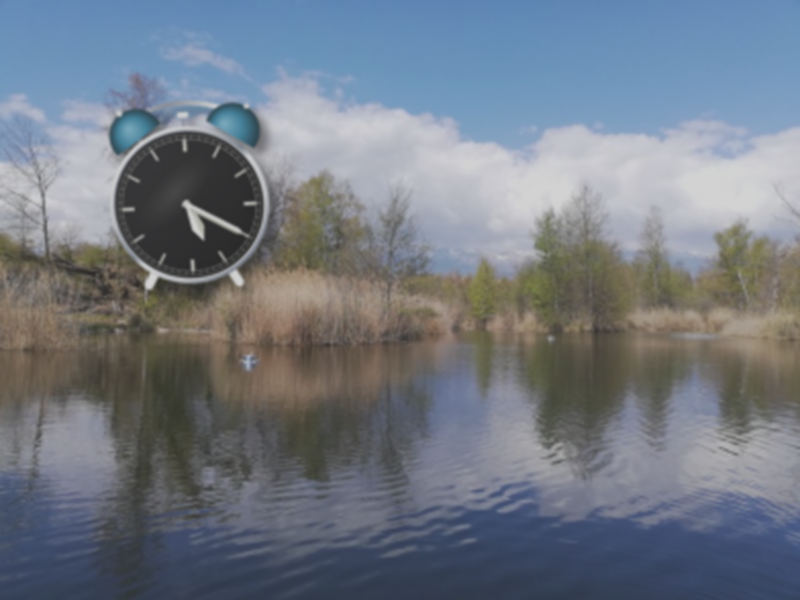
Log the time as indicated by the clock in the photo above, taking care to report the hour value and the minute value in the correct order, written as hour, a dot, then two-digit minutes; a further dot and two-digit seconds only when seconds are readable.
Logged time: 5.20
